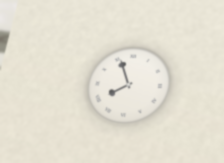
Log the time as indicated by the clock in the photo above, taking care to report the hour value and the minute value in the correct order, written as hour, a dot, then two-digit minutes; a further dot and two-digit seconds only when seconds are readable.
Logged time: 7.56
